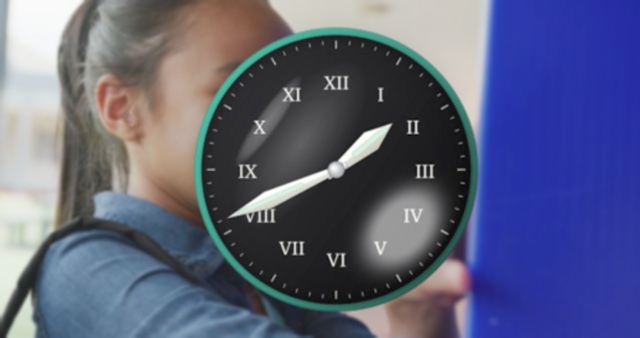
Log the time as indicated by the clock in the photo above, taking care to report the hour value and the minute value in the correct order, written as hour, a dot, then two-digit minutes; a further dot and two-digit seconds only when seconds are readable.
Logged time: 1.41
